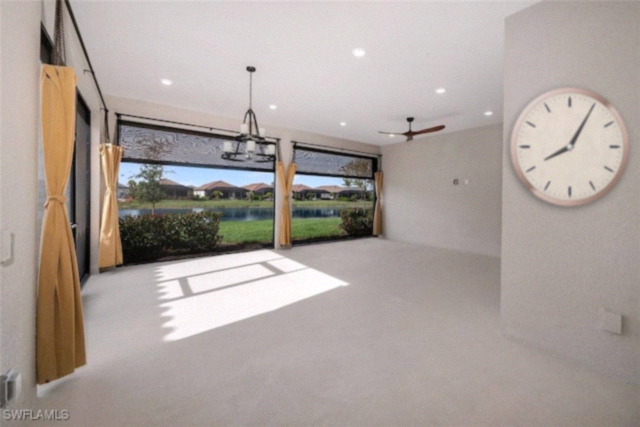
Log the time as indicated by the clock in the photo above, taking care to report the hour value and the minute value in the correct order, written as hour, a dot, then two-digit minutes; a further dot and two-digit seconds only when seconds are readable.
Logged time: 8.05
